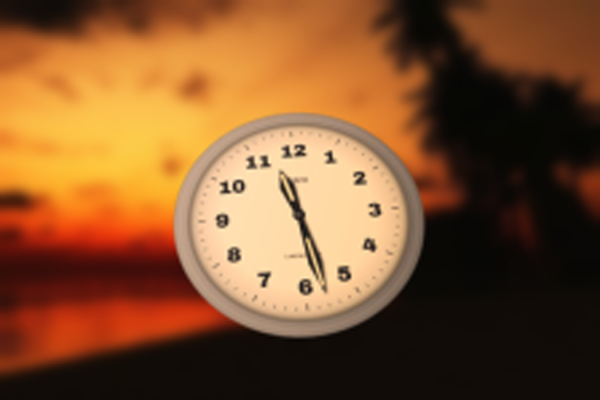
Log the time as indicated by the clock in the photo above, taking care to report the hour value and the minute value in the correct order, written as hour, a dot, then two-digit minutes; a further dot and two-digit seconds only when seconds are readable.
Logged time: 11.28
